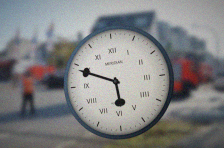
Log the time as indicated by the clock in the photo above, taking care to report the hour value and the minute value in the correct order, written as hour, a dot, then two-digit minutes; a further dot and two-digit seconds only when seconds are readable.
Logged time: 5.49
